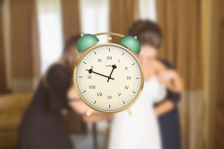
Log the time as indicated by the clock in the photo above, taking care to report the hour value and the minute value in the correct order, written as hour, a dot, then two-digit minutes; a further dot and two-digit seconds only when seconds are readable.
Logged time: 12.48
